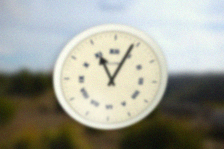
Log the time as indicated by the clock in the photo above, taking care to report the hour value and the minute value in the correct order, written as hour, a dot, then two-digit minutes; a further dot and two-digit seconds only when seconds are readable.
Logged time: 11.04
